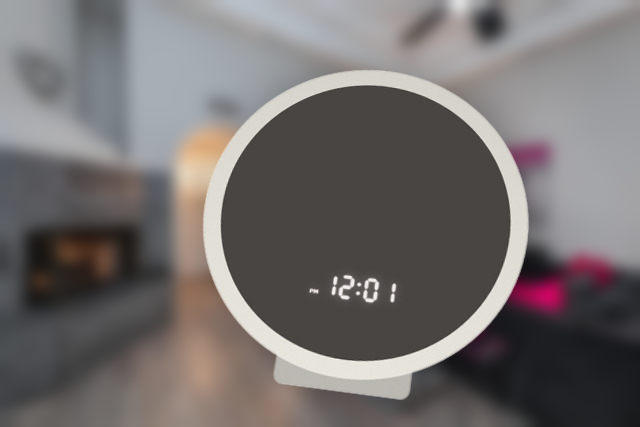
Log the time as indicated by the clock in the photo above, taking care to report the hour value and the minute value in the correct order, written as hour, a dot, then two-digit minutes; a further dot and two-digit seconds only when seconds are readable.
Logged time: 12.01
